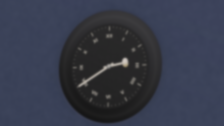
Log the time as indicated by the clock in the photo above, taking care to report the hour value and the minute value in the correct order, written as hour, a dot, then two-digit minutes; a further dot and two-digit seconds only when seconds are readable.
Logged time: 2.40
